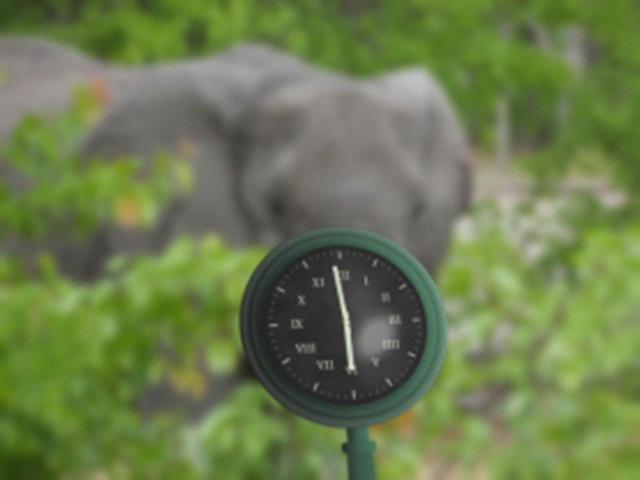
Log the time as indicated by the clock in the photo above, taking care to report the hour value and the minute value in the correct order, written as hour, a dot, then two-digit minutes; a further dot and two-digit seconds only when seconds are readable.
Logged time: 5.59
